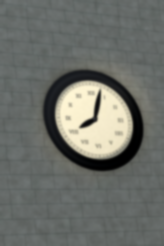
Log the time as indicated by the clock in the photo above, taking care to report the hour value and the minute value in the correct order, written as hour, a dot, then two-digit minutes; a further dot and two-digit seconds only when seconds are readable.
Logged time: 8.03
